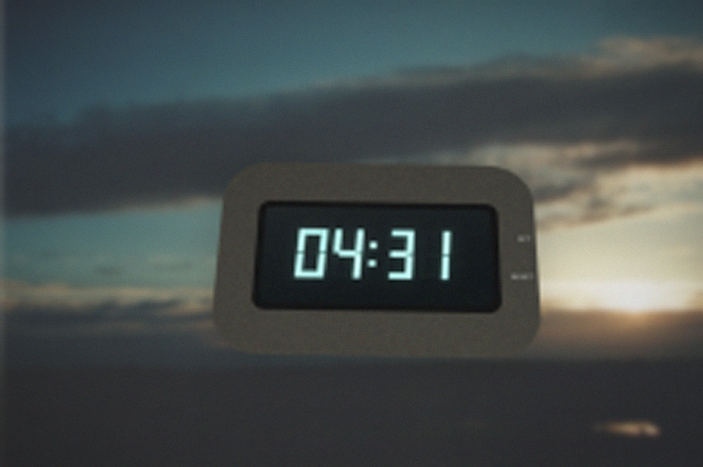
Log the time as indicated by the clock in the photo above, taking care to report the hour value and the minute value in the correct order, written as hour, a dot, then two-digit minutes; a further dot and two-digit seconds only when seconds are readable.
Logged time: 4.31
